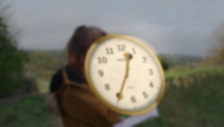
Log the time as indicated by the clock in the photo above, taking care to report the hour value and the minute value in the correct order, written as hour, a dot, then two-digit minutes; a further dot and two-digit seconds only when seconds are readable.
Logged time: 12.35
